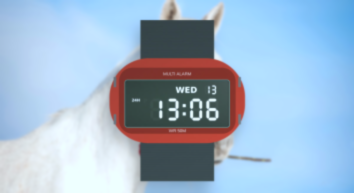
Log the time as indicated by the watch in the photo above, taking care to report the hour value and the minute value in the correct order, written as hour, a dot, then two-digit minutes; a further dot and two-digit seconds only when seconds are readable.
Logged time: 13.06
